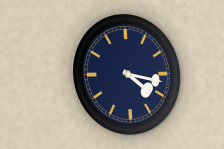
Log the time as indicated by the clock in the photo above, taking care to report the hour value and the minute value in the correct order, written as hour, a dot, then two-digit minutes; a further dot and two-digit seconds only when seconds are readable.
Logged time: 4.17
